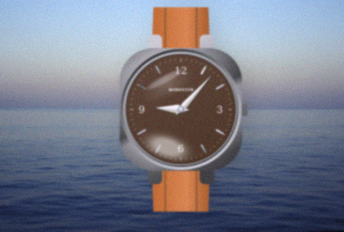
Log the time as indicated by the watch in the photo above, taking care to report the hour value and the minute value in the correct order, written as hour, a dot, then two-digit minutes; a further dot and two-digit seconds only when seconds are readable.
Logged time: 9.07
